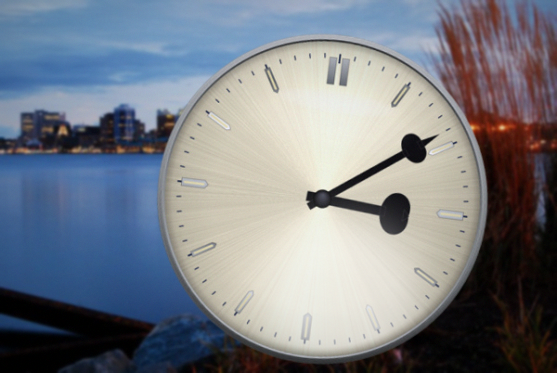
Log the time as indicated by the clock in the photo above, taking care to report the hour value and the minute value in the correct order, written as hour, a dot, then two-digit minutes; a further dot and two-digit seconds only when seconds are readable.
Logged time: 3.09
